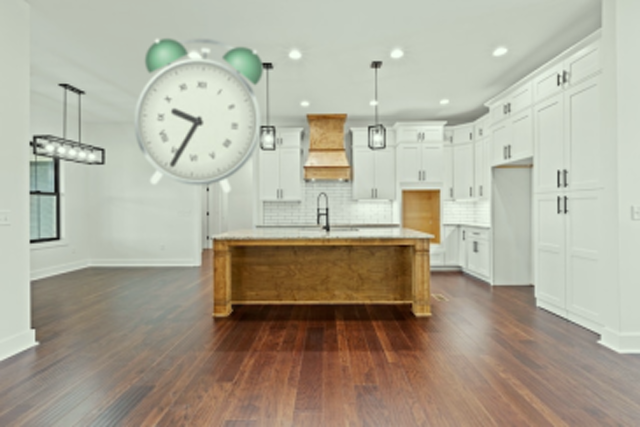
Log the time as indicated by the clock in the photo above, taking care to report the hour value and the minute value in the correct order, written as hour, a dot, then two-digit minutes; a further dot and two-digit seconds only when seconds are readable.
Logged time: 9.34
